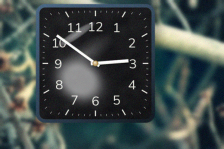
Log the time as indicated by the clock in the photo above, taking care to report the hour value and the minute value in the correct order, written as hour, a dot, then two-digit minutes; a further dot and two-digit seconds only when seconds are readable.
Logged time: 2.51
